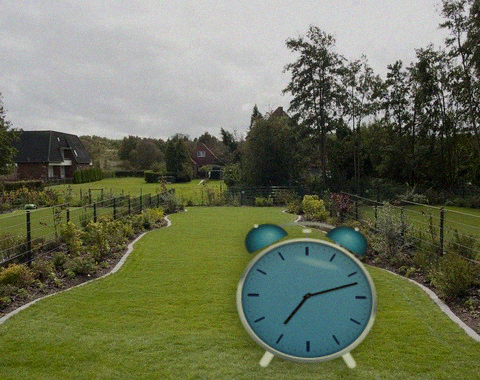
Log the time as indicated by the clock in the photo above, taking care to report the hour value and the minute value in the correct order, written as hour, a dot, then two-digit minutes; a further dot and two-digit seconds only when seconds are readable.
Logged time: 7.12
